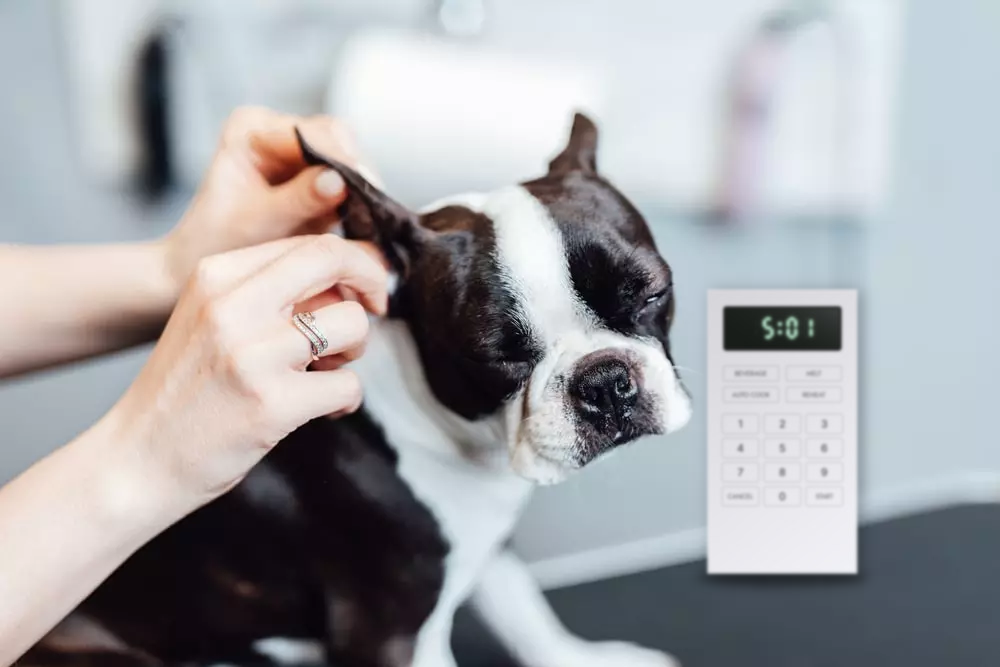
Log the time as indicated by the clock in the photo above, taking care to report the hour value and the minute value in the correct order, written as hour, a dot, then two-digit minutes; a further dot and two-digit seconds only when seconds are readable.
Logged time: 5.01
